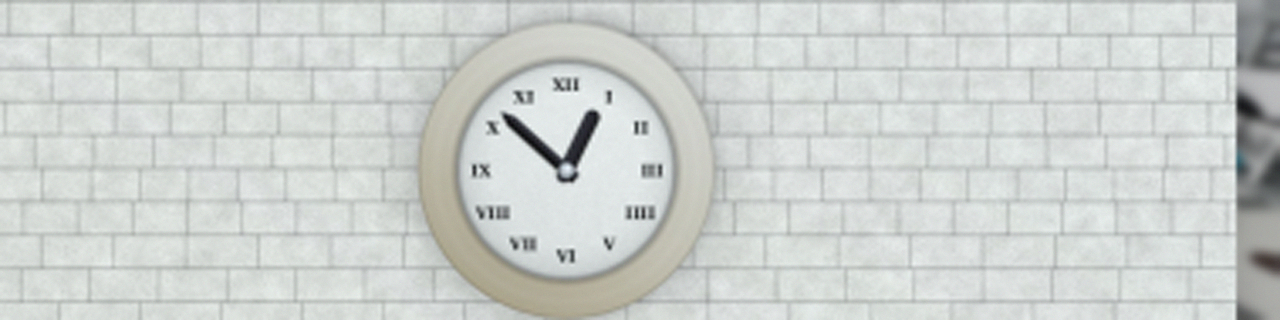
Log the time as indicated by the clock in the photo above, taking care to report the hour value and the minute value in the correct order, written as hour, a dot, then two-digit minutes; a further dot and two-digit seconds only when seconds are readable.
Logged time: 12.52
